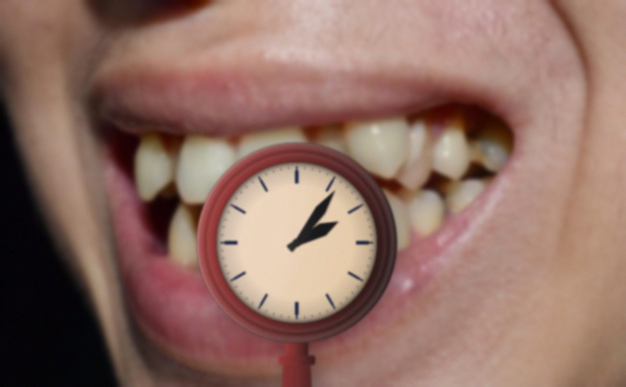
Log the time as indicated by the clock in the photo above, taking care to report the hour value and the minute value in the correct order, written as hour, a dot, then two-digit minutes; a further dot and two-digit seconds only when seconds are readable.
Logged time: 2.06
